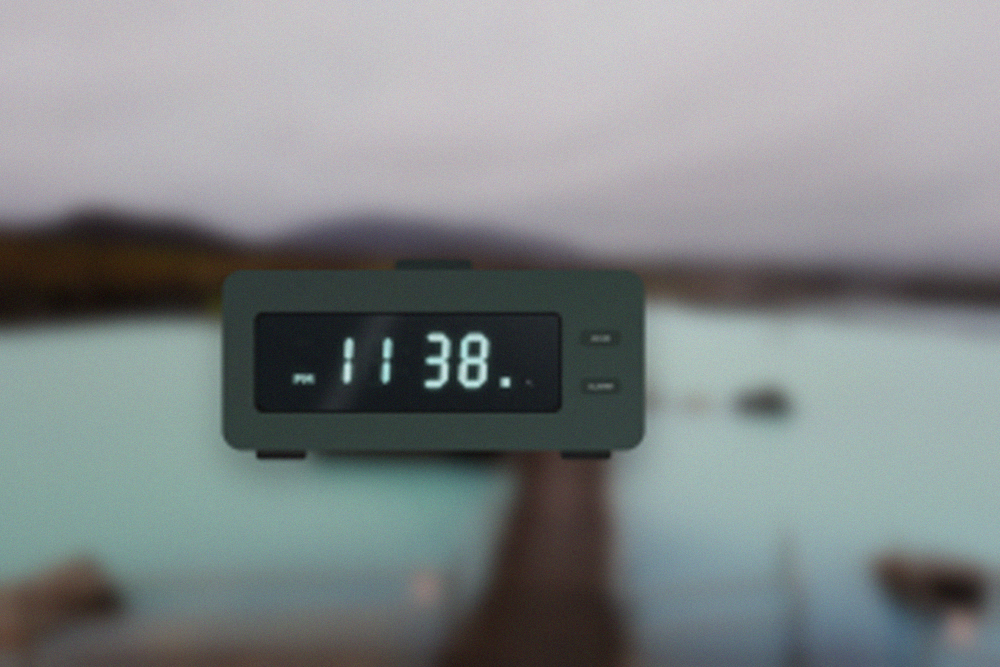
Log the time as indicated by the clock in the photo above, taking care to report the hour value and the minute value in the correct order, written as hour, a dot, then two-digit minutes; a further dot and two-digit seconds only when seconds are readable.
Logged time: 11.38
